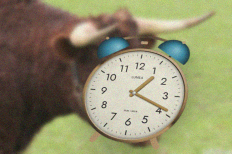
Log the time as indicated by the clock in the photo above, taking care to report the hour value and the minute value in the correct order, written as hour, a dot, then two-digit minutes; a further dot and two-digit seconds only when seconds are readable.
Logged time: 1.19
